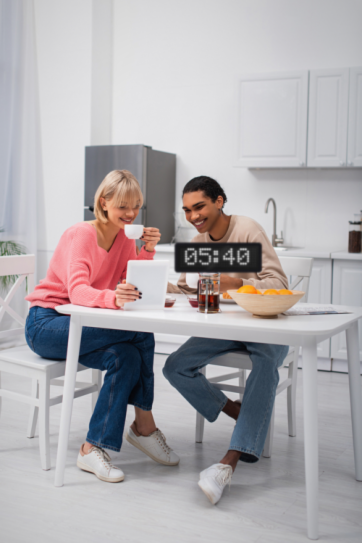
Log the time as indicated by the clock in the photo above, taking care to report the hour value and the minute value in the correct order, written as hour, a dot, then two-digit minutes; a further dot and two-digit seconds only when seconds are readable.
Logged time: 5.40
